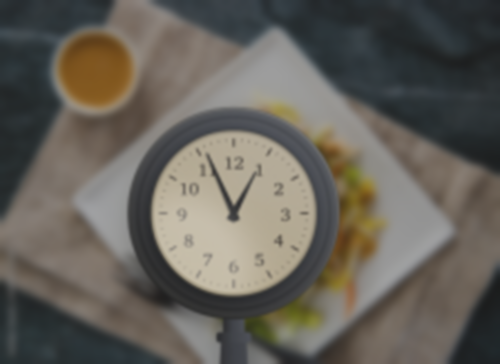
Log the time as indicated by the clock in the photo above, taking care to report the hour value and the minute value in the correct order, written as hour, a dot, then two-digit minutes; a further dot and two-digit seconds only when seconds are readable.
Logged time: 12.56
